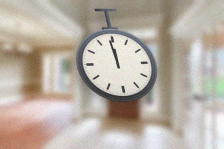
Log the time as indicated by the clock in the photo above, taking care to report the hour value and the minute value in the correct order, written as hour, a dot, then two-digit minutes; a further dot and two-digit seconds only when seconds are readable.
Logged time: 11.59
